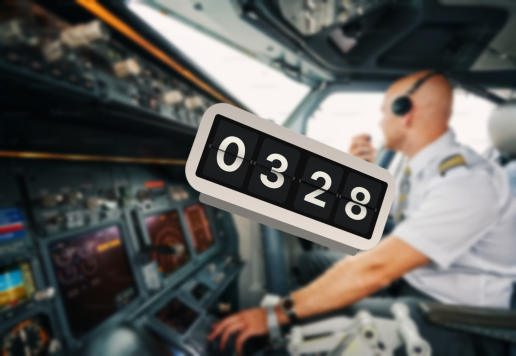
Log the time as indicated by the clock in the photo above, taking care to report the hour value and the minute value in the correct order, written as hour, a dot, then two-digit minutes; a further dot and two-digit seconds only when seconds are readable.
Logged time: 3.28
